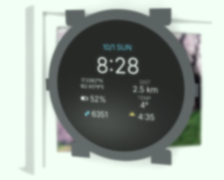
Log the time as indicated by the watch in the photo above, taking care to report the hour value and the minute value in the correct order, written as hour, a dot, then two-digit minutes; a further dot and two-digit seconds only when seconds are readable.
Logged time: 8.28
